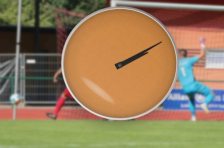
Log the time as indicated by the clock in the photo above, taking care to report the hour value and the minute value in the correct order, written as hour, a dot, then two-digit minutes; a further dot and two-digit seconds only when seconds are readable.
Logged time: 2.10
